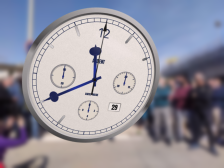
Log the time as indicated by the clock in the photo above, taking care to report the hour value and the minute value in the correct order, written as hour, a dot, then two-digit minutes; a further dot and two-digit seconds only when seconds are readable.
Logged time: 11.40
